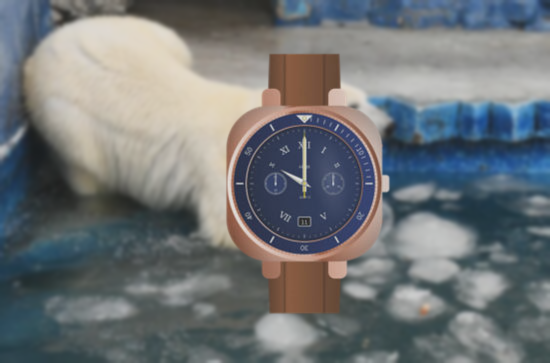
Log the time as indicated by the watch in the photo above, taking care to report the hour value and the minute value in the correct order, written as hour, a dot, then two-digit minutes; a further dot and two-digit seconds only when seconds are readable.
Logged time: 10.00
